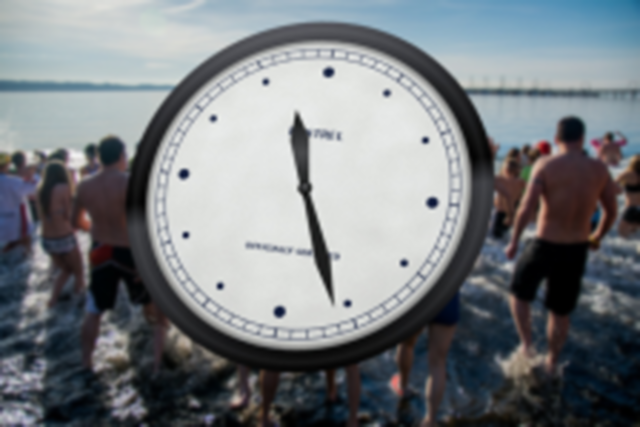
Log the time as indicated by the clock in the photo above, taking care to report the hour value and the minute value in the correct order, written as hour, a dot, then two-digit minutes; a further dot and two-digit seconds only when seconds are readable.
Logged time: 11.26
